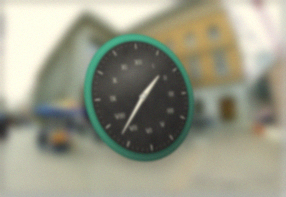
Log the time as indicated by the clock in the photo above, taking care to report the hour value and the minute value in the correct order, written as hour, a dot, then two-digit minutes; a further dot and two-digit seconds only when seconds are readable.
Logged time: 1.37
